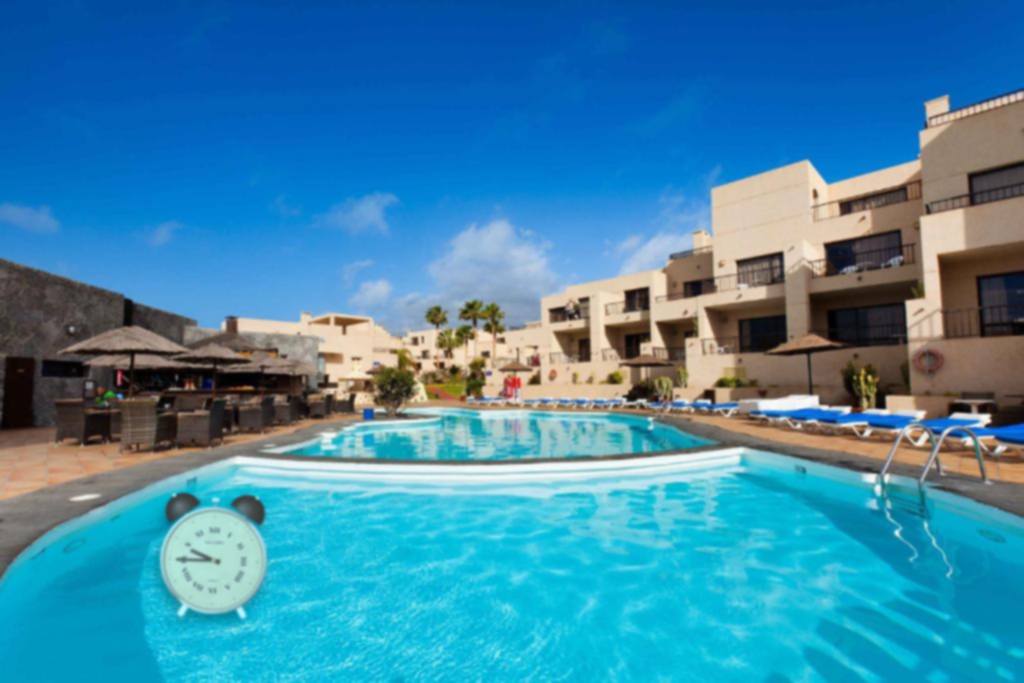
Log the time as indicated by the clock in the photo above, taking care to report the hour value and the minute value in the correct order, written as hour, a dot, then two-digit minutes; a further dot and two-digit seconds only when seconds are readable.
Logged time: 9.45
